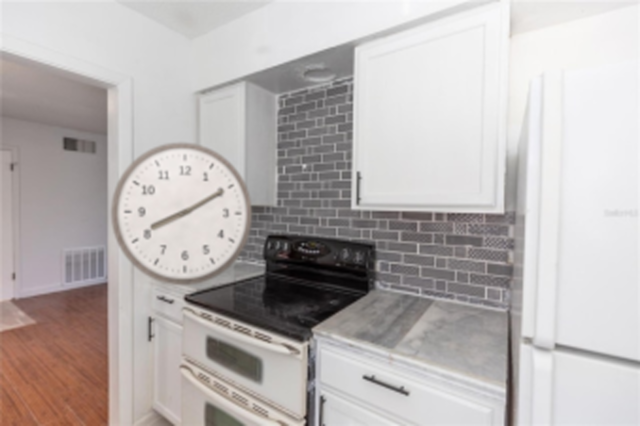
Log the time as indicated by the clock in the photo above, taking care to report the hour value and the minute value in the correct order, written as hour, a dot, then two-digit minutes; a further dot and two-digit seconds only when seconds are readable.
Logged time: 8.10
